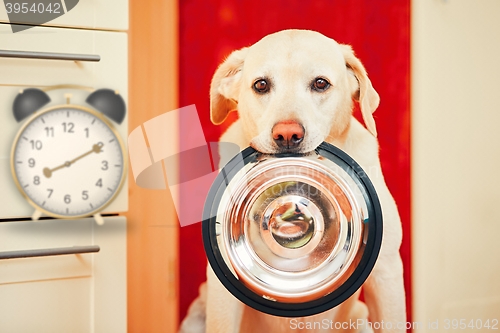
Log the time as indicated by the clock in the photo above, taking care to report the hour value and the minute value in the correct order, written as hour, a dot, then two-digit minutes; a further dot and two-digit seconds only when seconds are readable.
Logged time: 8.10
